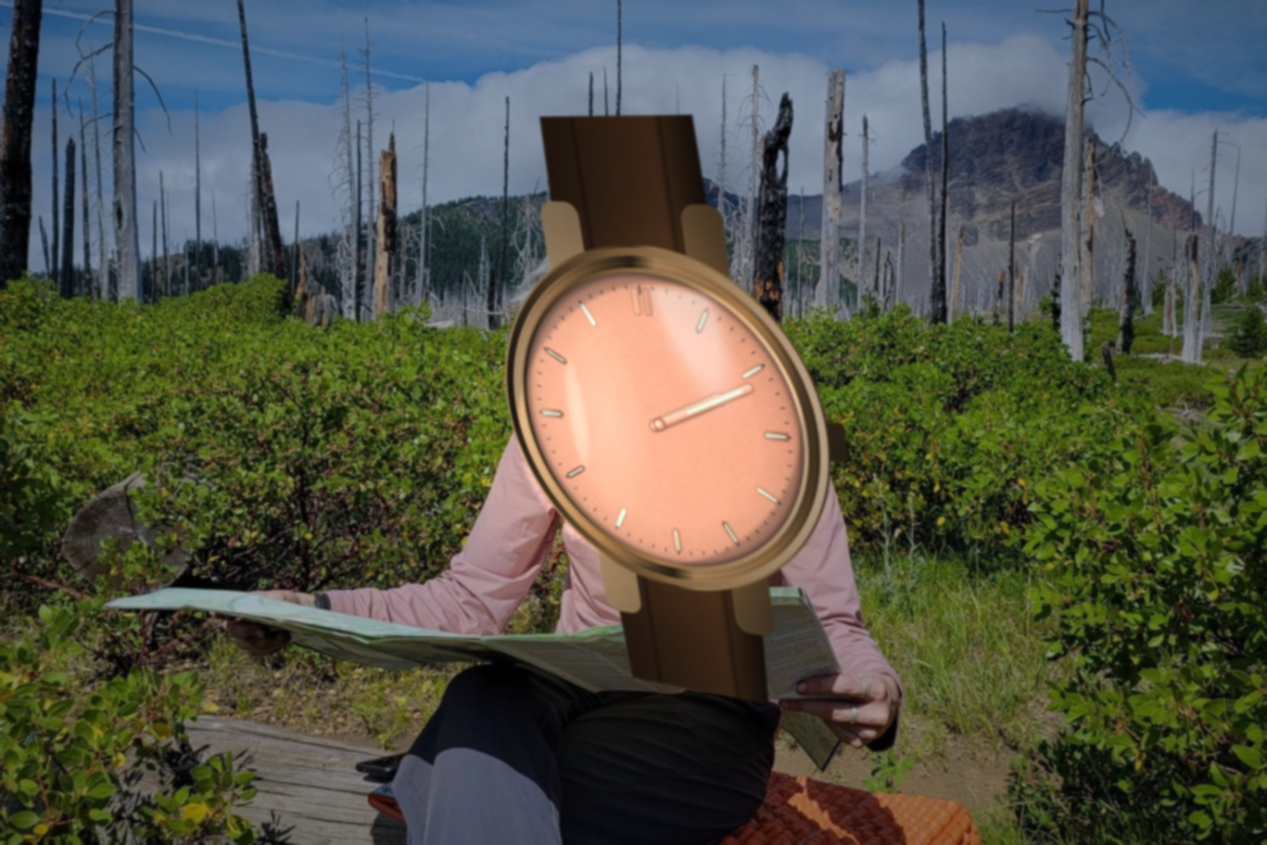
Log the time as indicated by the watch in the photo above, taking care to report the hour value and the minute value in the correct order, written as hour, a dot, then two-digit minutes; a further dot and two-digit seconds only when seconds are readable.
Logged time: 2.11
